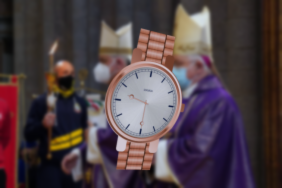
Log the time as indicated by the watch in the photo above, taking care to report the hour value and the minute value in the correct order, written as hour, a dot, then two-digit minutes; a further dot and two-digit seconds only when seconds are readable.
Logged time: 9.30
